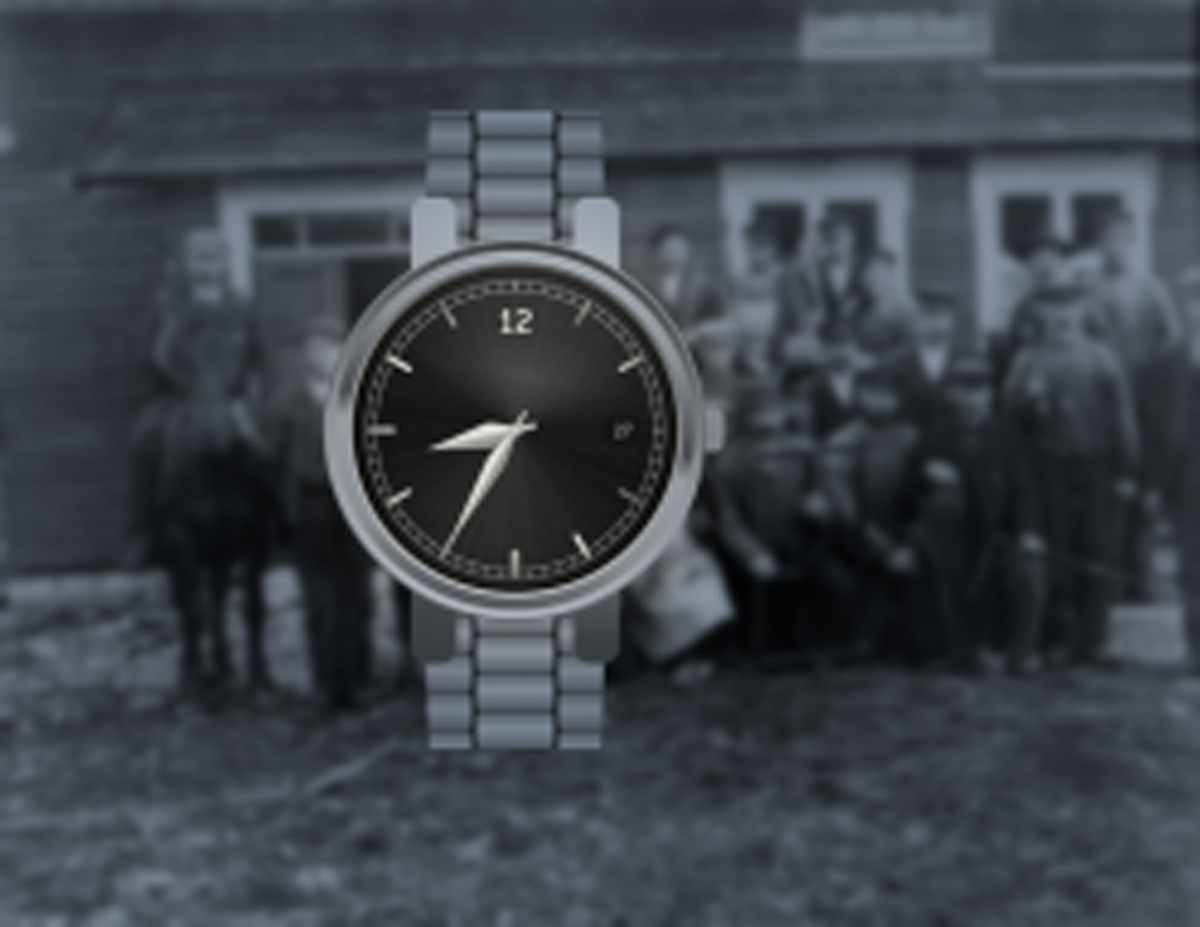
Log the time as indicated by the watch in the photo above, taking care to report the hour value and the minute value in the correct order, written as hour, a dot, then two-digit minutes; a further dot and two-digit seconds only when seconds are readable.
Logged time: 8.35
